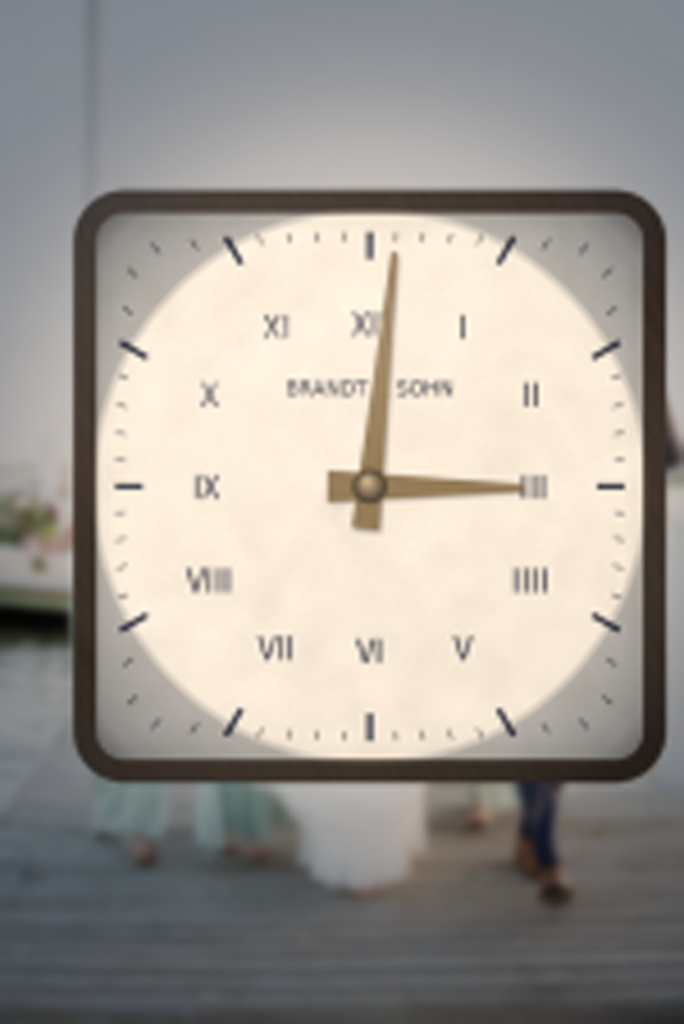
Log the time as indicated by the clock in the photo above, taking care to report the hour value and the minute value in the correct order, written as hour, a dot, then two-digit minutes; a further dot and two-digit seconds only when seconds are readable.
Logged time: 3.01
